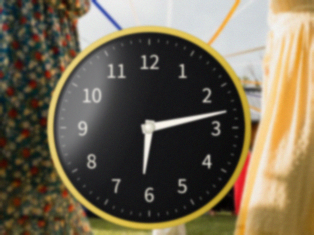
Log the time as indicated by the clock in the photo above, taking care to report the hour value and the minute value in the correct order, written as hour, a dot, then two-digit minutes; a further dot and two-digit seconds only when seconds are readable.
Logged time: 6.13
